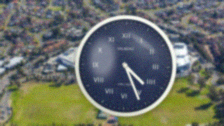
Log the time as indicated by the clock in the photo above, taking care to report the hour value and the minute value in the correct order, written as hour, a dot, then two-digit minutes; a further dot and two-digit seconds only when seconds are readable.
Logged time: 4.26
